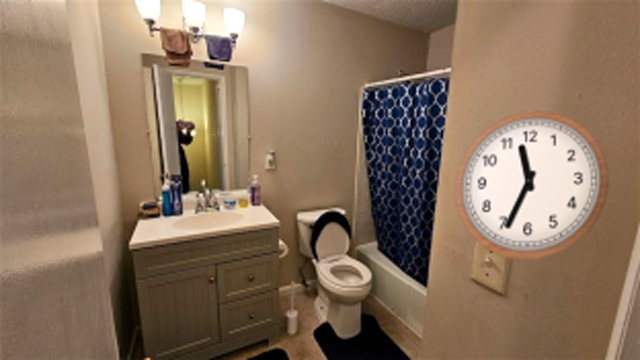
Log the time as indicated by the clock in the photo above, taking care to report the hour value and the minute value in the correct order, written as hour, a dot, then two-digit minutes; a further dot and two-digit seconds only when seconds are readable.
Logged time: 11.34
